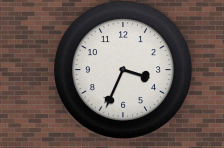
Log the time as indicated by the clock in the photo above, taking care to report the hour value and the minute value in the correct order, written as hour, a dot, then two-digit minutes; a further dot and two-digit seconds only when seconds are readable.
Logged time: 3.34
